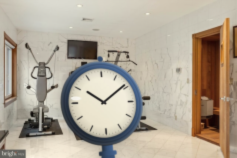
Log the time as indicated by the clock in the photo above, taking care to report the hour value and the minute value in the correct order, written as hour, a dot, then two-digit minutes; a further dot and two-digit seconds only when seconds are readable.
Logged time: 10.09
